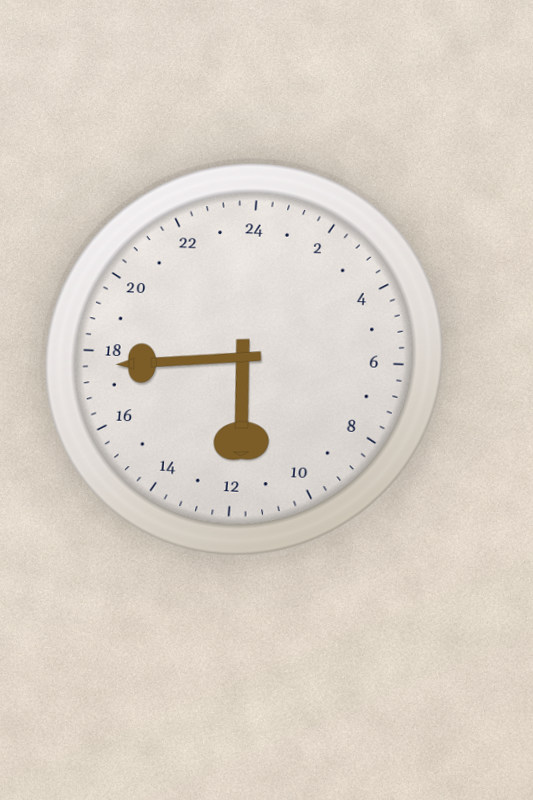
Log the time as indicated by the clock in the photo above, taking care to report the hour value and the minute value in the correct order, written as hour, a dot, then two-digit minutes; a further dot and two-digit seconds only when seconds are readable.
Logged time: 11.44
